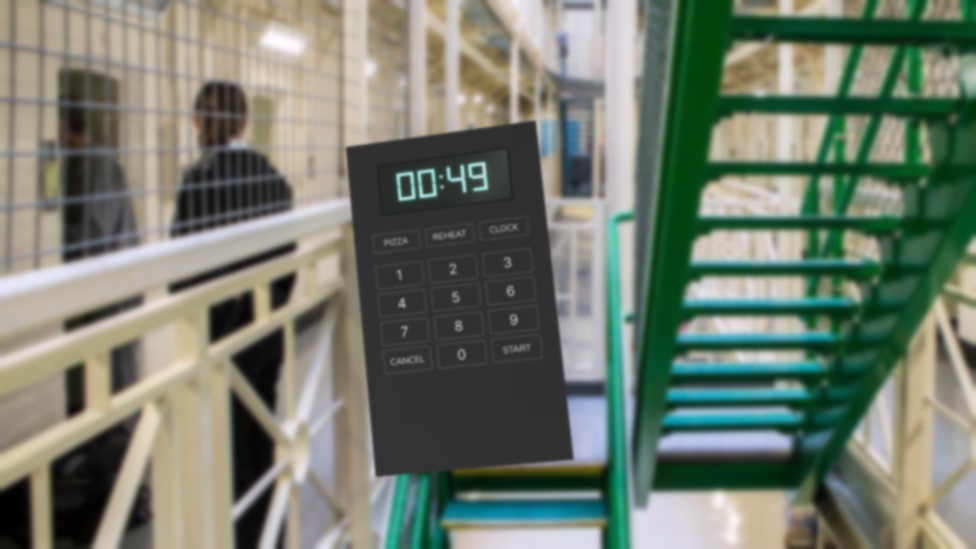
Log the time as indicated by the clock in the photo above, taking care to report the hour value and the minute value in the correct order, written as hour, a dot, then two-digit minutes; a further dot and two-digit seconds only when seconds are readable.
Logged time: 0.49
